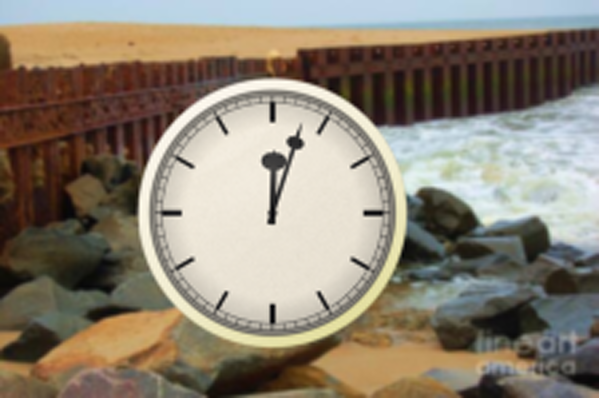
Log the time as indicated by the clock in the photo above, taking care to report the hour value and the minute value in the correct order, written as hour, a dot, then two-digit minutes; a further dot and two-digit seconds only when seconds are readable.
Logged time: 12.03
